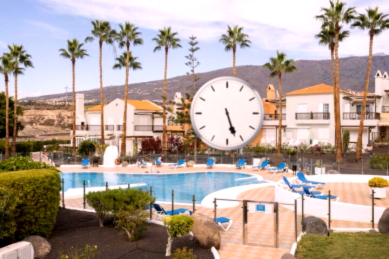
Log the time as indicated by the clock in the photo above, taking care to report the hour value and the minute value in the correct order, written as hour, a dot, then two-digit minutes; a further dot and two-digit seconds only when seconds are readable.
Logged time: 5.27
